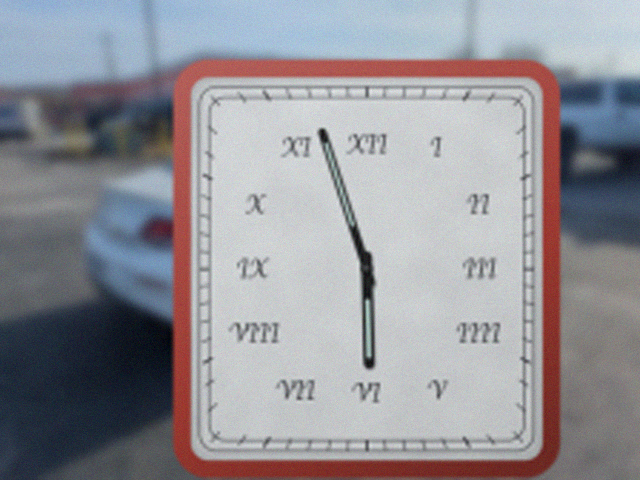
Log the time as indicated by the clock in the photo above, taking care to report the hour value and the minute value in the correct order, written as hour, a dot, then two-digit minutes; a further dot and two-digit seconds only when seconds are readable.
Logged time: 5.57
